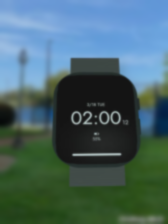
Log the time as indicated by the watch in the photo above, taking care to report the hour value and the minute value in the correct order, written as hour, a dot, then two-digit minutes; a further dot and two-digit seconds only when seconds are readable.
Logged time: 2.00
